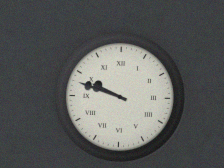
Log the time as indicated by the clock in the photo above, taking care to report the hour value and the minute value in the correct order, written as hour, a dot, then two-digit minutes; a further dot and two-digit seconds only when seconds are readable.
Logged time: 9.48
